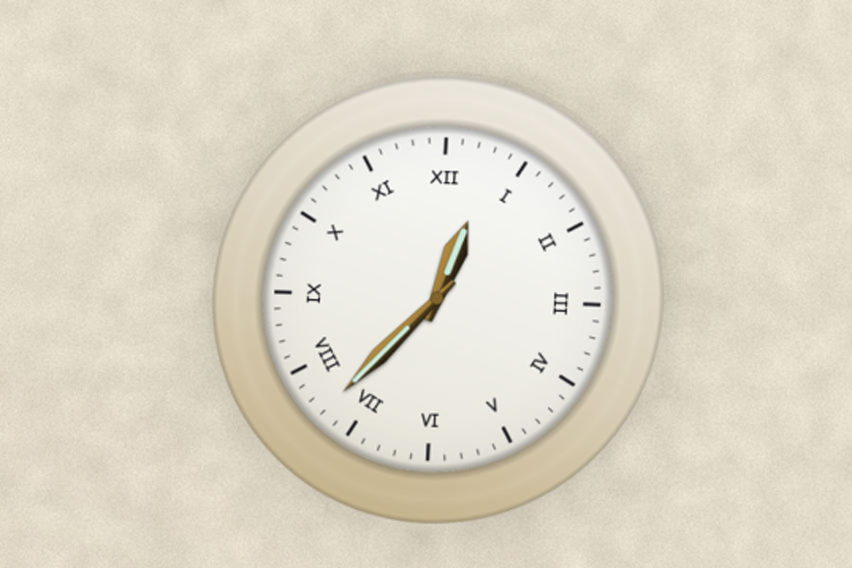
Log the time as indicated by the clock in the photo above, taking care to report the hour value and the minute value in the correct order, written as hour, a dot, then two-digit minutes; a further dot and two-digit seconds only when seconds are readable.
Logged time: 12.37
